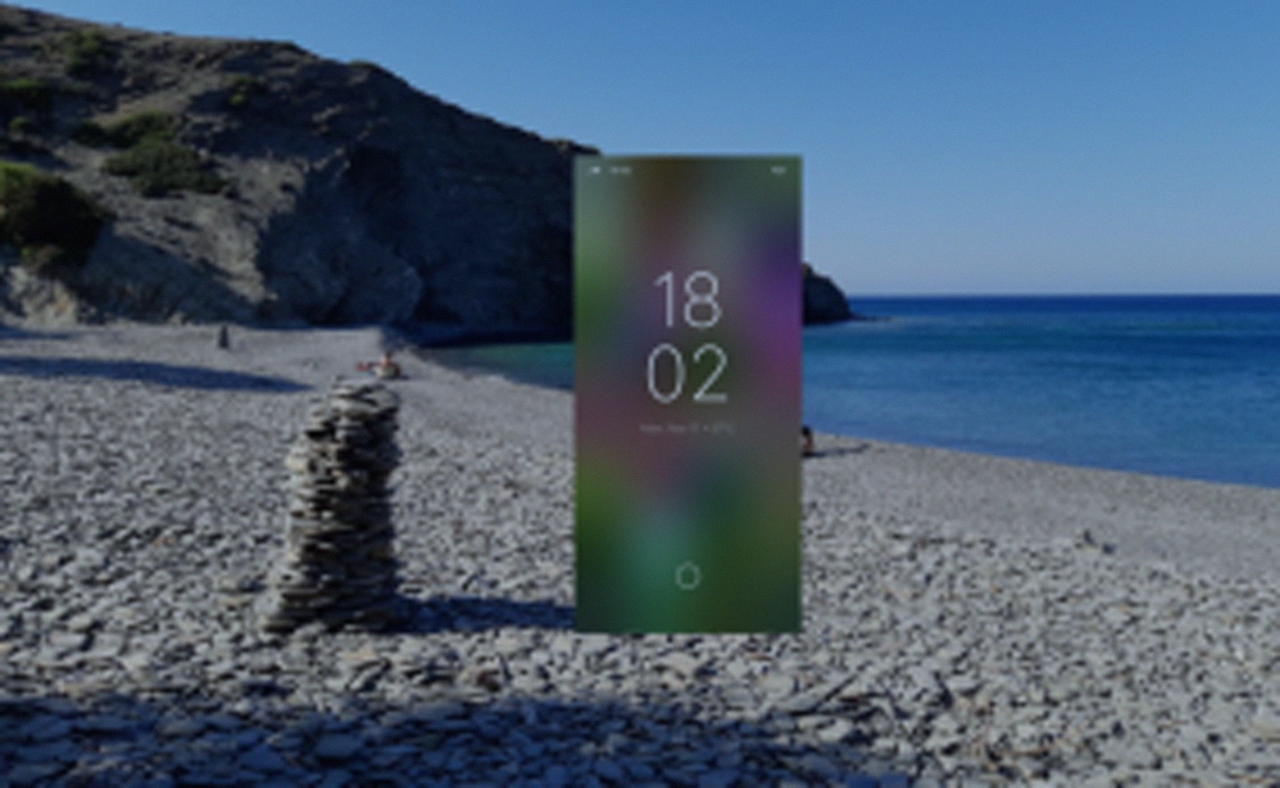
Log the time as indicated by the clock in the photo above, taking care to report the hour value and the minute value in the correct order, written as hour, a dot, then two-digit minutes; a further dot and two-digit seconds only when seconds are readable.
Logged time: 18.02
